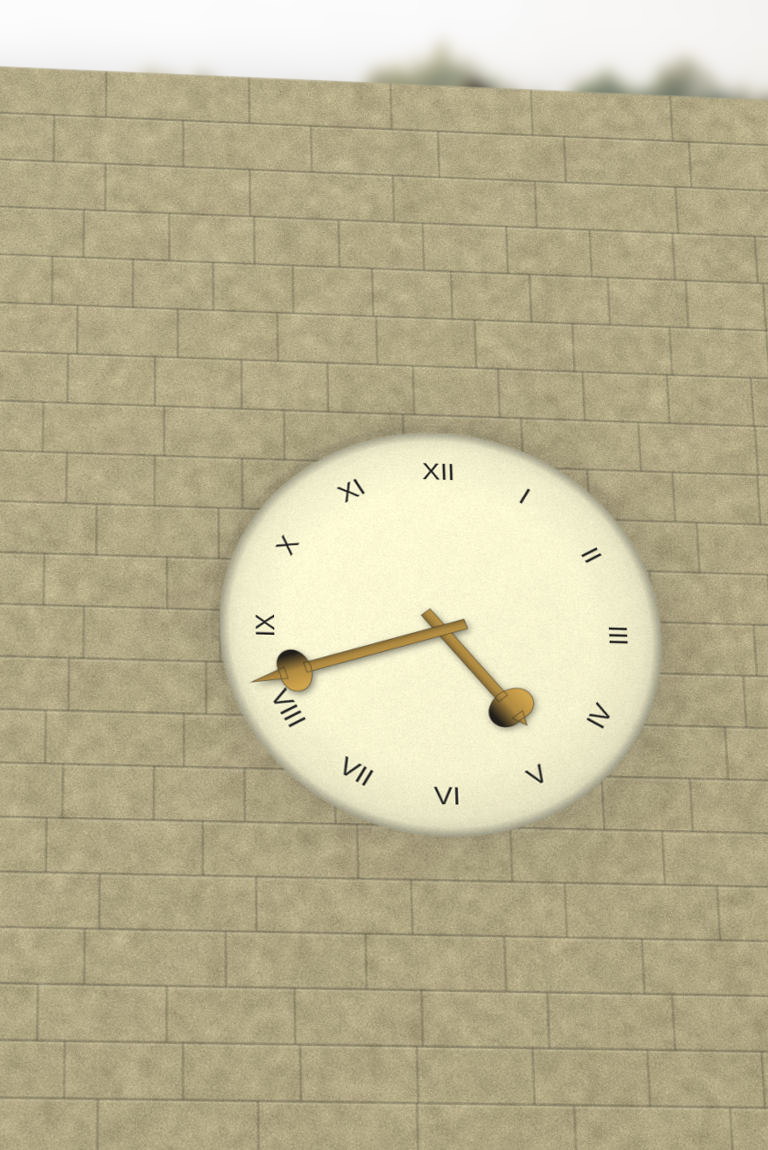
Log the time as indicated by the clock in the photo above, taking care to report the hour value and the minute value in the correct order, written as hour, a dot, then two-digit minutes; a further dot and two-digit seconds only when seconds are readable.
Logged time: 4.42
